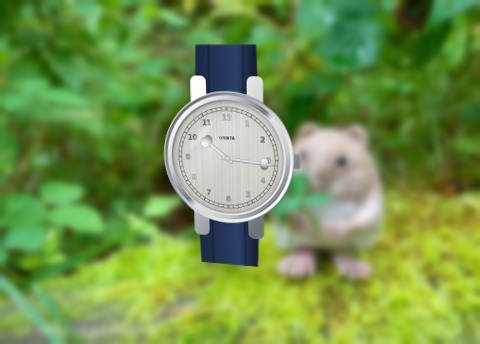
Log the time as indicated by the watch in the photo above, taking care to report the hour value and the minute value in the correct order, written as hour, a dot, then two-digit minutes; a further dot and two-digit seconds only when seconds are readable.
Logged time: 10.16
